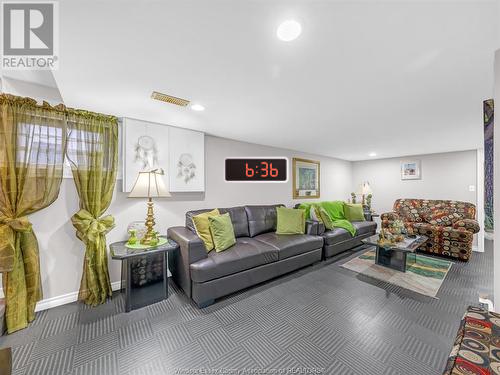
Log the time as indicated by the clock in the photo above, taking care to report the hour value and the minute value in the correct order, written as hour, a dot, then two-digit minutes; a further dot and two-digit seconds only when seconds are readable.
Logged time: 6.36
